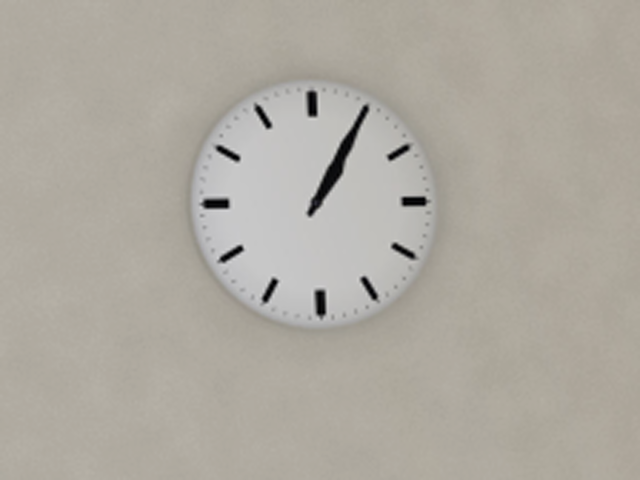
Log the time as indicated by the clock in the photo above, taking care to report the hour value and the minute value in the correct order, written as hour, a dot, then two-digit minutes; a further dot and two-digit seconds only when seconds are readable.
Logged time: 1.05
